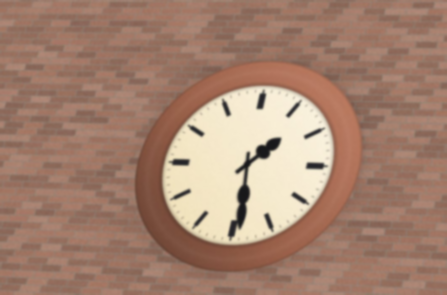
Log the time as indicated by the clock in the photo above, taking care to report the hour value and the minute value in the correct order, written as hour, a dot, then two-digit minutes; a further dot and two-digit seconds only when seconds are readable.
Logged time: 1.29
